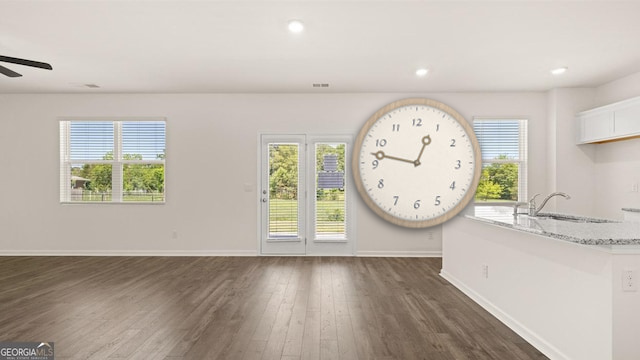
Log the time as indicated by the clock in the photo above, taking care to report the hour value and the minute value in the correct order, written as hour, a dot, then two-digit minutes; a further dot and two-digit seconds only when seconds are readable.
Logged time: 12.47
